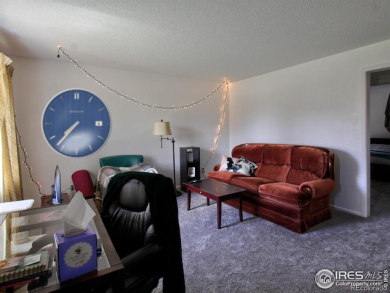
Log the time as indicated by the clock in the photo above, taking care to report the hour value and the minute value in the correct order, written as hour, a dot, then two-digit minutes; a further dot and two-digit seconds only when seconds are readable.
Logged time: 7.37
